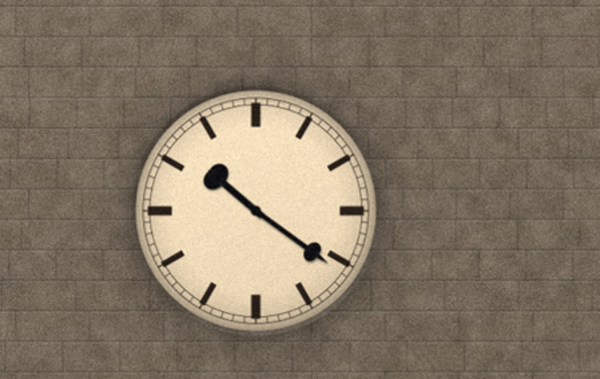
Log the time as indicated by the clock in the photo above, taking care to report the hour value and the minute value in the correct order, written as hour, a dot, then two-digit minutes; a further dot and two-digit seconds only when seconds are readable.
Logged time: 10.21
